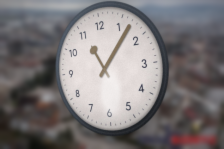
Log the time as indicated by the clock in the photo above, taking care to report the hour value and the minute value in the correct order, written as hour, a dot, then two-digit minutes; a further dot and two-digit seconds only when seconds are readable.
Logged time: 11.07
